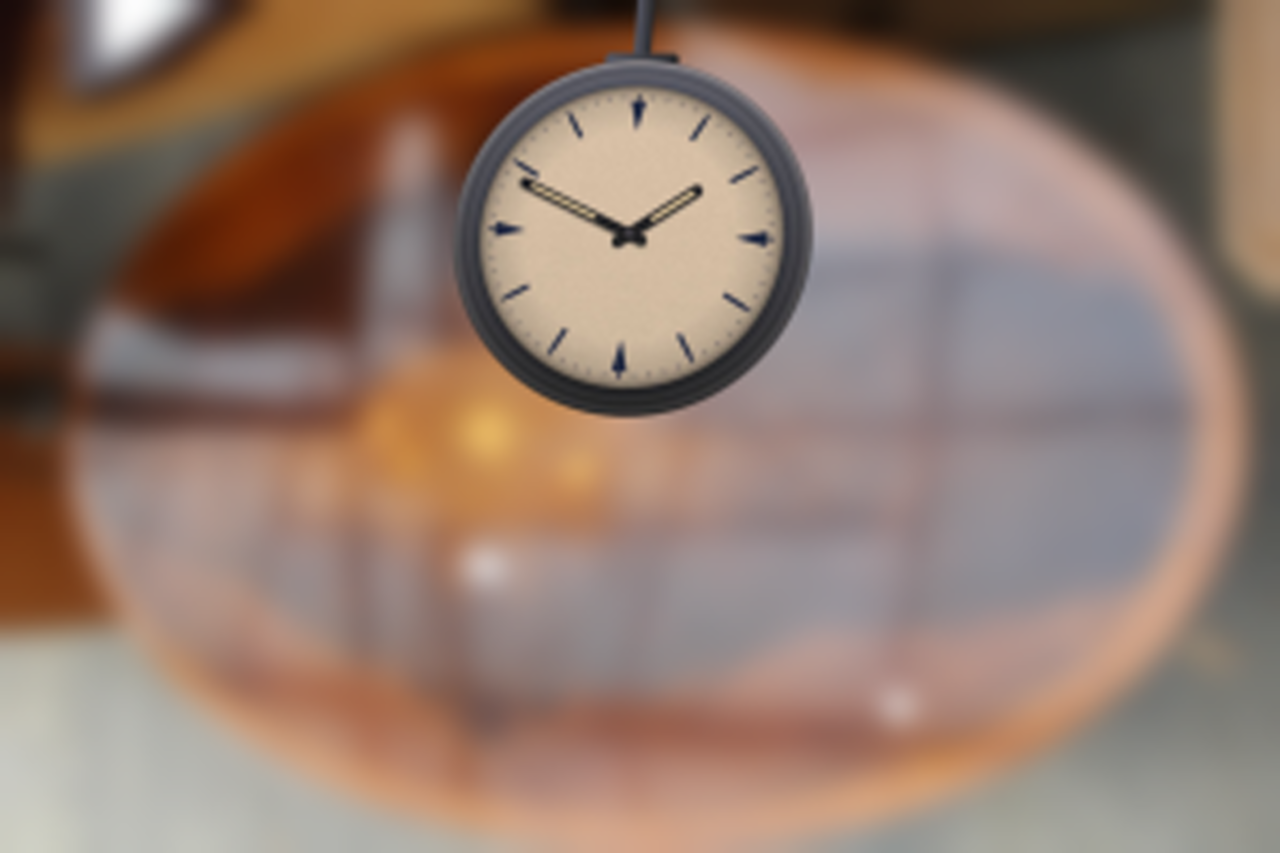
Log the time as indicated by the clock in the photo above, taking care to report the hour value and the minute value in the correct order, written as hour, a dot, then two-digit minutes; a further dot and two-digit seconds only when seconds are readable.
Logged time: 1.49
